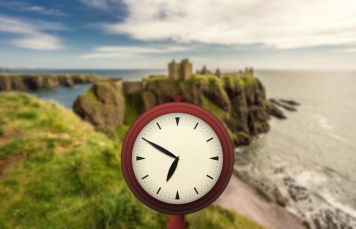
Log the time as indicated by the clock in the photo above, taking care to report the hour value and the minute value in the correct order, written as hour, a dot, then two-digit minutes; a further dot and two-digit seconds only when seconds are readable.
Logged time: 6.50
